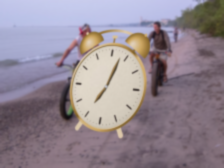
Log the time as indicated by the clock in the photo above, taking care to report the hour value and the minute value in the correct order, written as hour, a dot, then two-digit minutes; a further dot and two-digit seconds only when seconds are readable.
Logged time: 7.03
